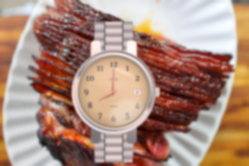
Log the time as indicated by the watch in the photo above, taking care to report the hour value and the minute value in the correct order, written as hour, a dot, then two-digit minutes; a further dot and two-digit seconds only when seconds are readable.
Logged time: 8.00
